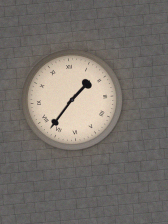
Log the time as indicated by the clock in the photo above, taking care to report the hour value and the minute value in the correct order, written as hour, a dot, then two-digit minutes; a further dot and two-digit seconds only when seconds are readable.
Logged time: 1.37
